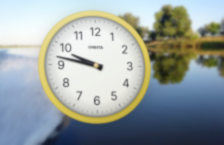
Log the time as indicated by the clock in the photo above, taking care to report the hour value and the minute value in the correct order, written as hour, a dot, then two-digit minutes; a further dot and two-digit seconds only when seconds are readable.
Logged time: 9.47
